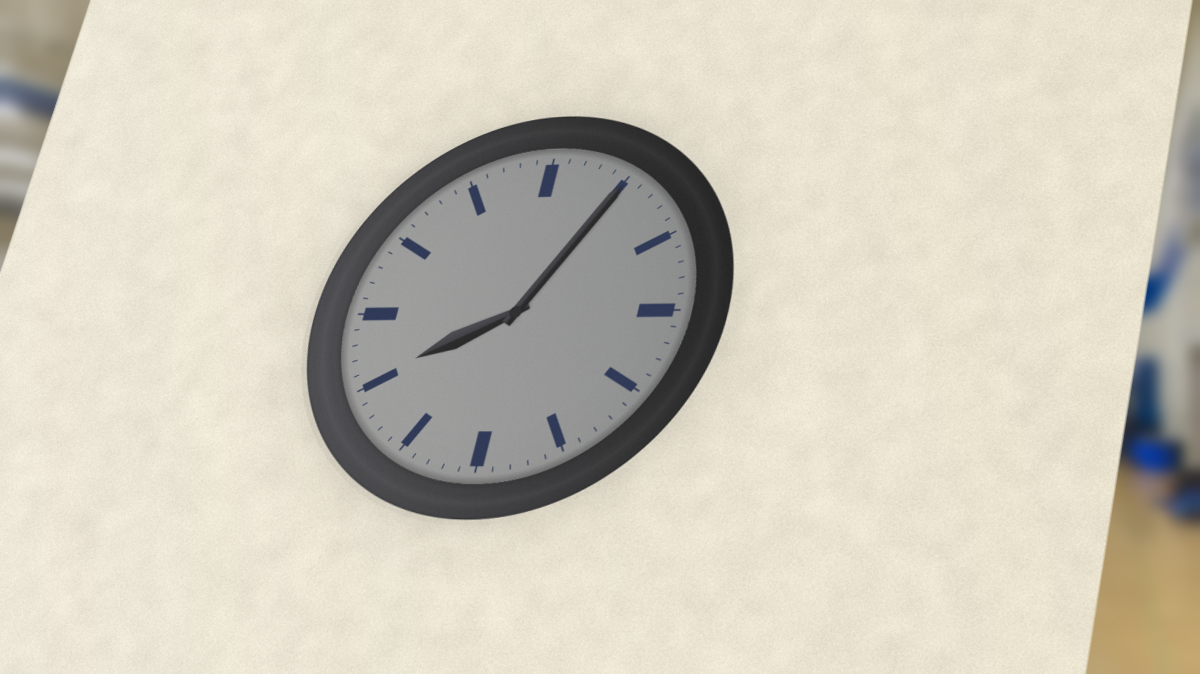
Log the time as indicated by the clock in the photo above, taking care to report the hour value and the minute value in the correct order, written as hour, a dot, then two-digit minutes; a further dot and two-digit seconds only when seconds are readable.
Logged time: 8.05
